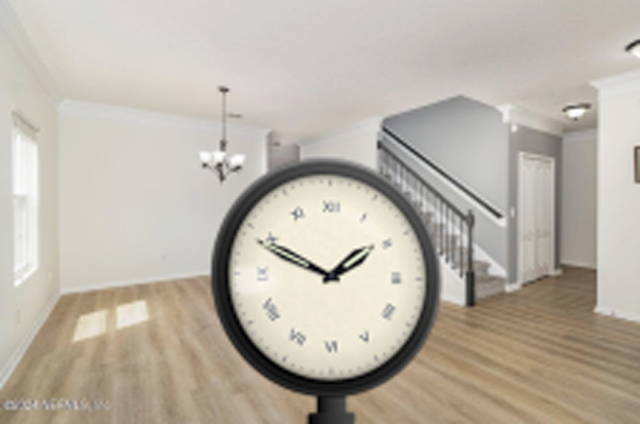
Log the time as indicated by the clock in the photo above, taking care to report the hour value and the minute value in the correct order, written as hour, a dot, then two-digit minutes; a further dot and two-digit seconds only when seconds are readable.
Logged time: 1.49
